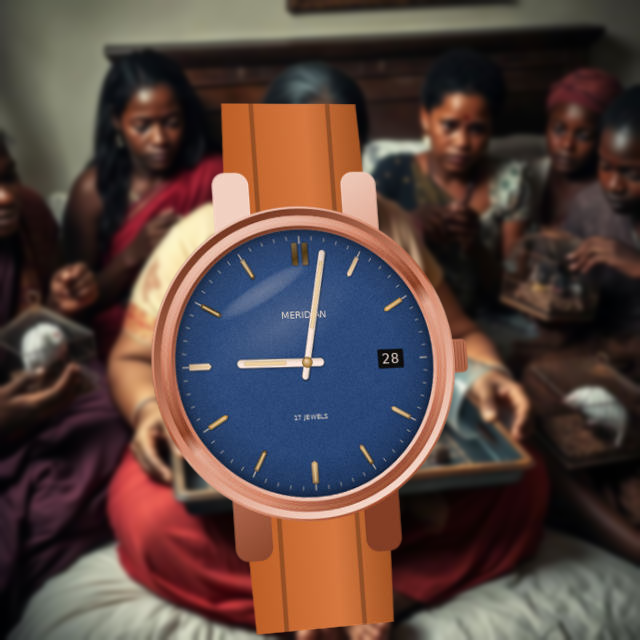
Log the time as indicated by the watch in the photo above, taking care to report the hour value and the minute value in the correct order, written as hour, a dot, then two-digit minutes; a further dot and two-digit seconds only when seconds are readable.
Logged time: 9.02
